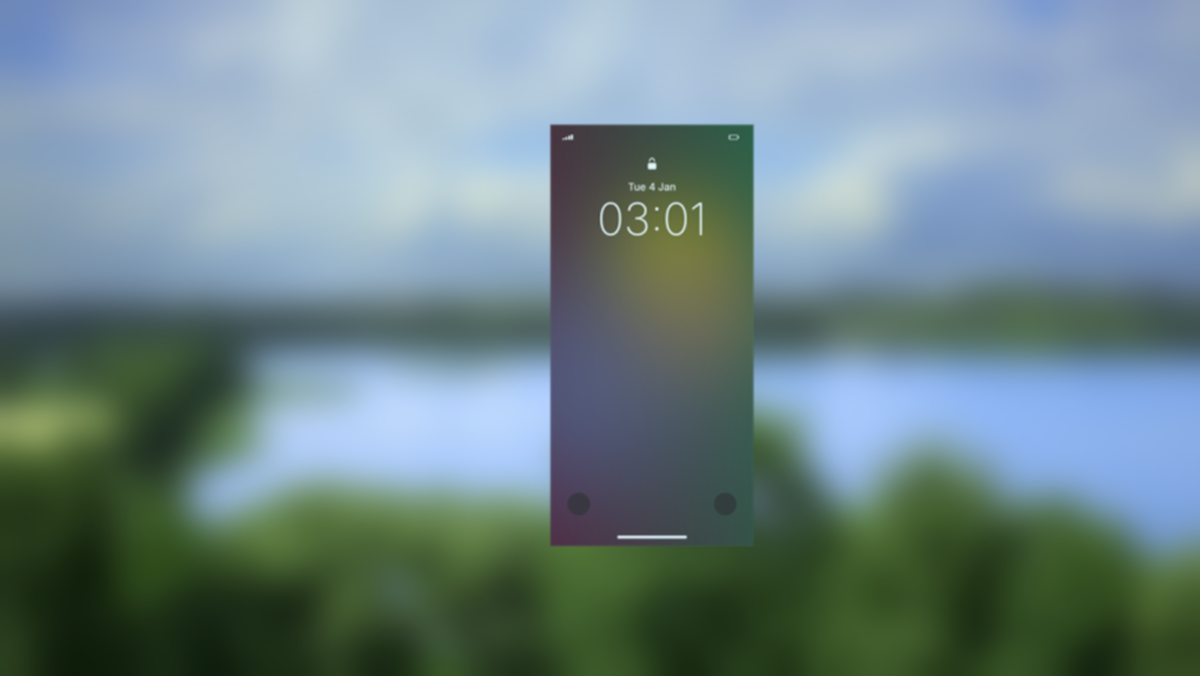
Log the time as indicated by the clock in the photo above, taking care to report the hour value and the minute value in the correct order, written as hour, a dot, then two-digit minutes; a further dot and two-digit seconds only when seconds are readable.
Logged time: 3.01
